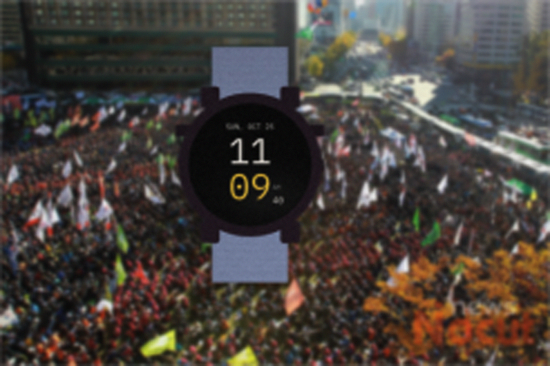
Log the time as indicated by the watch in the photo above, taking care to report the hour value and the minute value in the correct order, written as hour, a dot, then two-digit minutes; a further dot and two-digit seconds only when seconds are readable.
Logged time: 11.09
